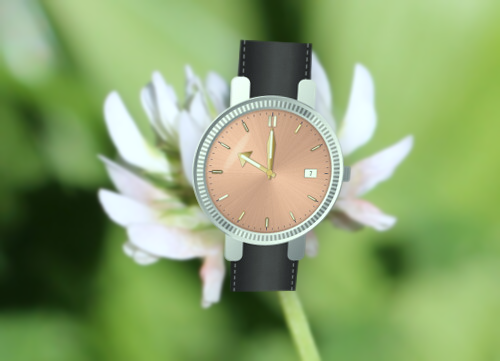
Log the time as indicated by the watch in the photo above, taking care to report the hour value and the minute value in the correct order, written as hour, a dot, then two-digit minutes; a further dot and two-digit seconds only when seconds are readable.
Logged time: 10.00
